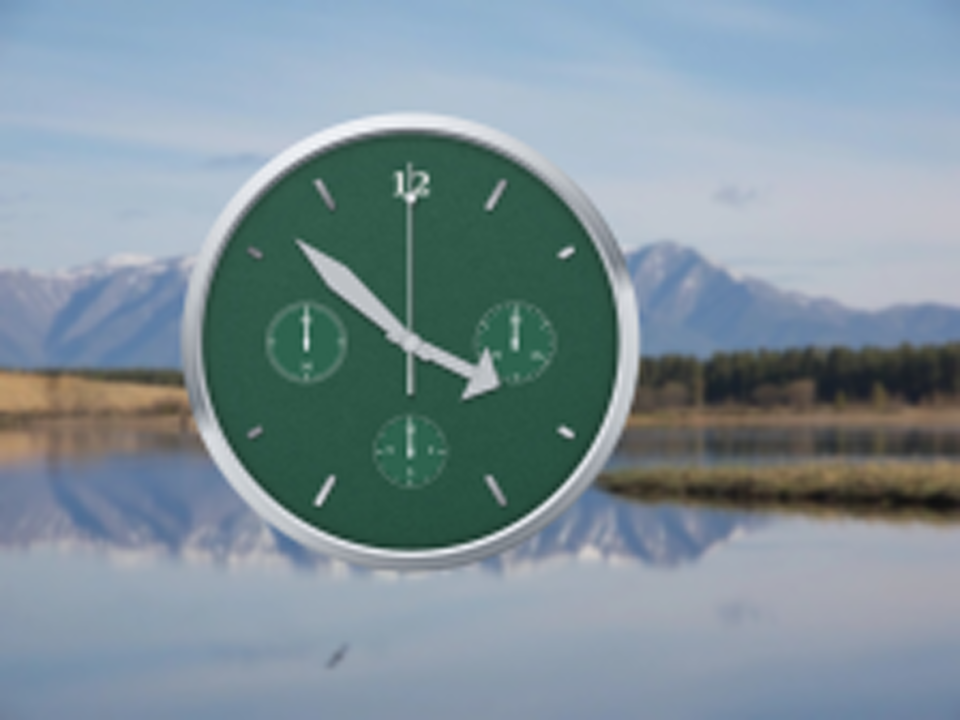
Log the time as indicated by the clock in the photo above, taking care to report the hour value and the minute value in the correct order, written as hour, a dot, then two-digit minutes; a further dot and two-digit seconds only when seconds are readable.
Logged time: 3.52
